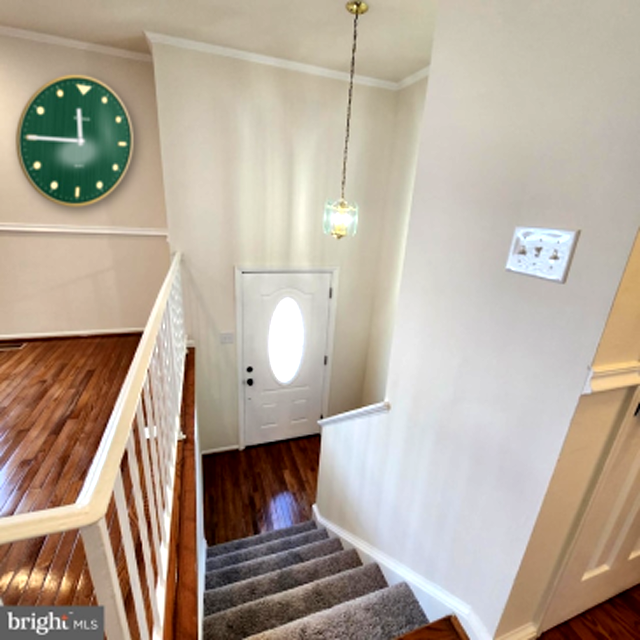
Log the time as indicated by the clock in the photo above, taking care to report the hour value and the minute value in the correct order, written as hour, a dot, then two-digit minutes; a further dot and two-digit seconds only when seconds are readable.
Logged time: 11.45
